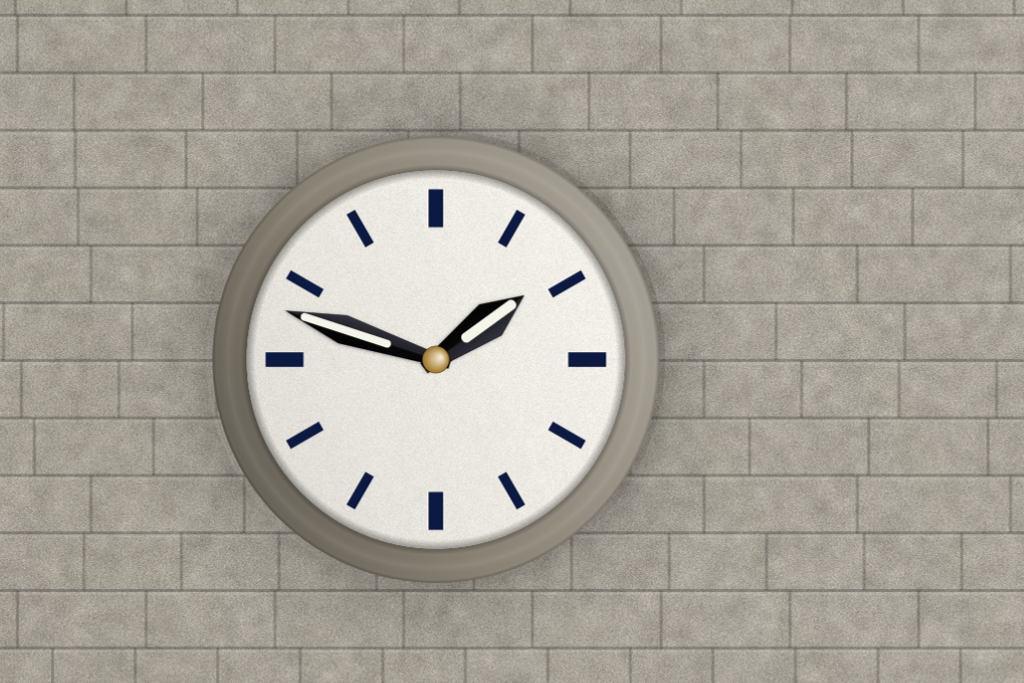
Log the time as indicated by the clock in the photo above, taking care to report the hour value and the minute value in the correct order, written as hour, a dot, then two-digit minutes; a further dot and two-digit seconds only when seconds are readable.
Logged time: 1.48
